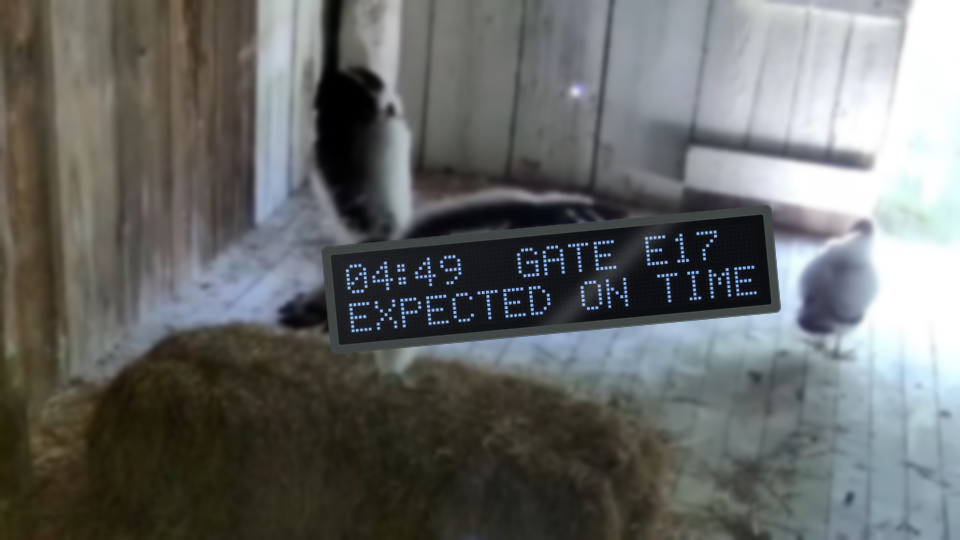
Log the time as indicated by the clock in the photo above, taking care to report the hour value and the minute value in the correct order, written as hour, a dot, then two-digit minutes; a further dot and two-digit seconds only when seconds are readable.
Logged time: 4.49
